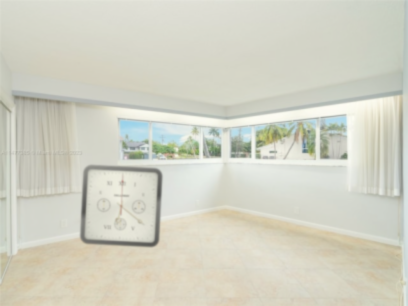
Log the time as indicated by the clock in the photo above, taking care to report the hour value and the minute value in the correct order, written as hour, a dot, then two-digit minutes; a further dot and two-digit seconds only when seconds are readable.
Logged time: 6.21
